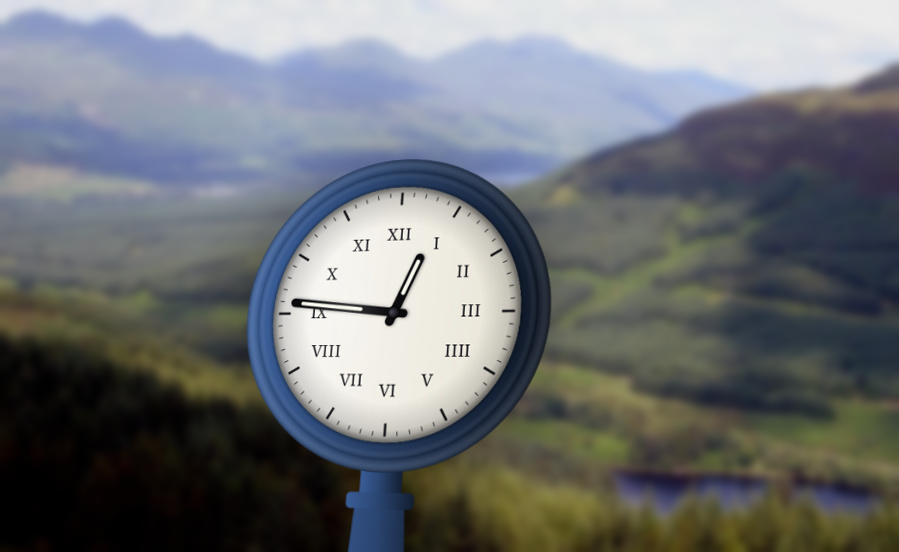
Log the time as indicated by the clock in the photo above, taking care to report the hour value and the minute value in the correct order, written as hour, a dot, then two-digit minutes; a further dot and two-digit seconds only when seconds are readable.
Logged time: 12.46
